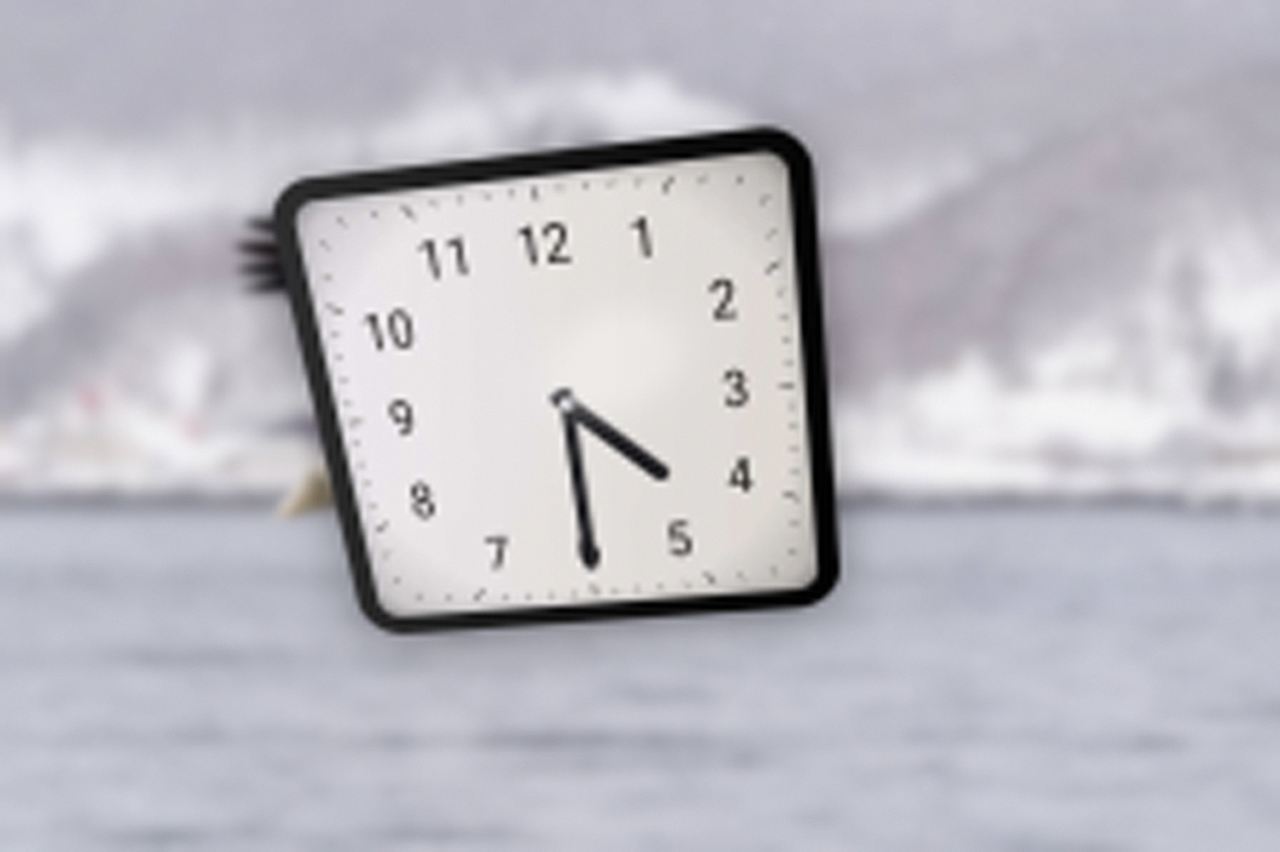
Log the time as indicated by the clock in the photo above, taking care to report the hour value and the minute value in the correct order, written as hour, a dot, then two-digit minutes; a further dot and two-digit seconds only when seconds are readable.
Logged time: 4.30
